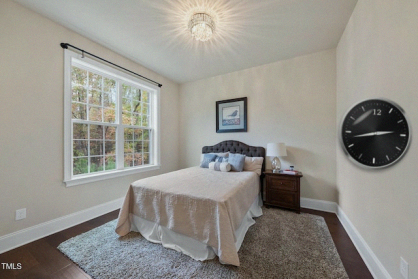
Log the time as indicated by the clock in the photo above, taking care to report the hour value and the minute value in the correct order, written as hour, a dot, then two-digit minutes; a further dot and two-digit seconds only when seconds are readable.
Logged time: 2.43
